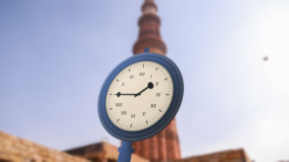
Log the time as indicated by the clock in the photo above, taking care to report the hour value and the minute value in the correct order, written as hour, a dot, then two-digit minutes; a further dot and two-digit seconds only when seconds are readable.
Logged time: 1.45
